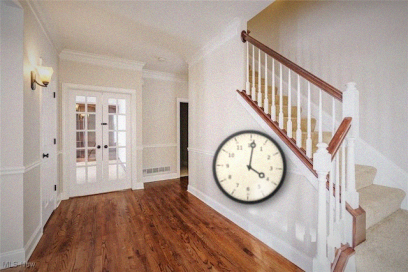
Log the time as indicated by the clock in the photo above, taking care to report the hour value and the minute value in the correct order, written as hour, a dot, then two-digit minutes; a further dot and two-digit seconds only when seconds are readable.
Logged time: 4.01
